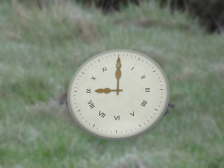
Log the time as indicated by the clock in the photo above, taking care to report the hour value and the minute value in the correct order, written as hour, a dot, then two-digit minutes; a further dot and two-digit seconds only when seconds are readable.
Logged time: 9.00
